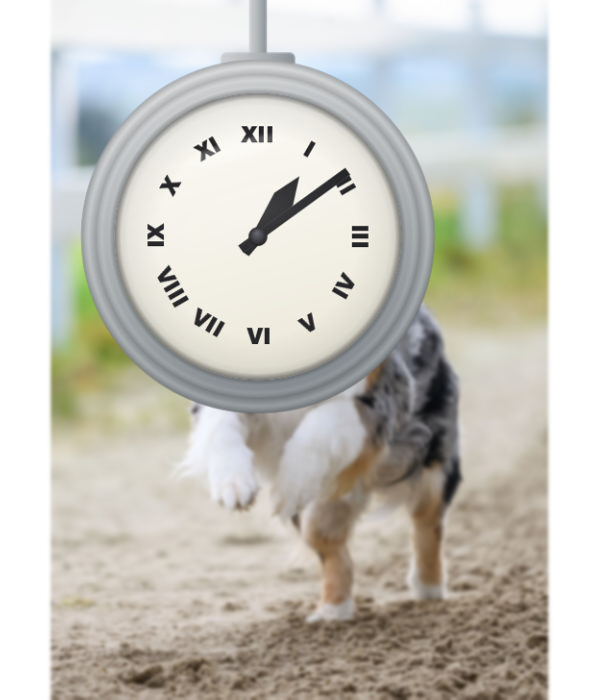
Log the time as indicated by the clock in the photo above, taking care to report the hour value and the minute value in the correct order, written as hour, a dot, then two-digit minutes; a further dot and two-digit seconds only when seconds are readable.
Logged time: 1.09
